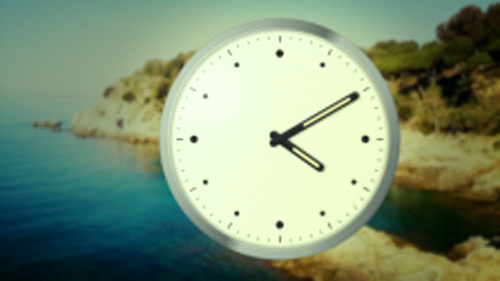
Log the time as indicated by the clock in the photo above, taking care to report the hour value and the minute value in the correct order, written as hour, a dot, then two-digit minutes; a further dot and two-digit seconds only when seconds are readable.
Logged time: 4.10
